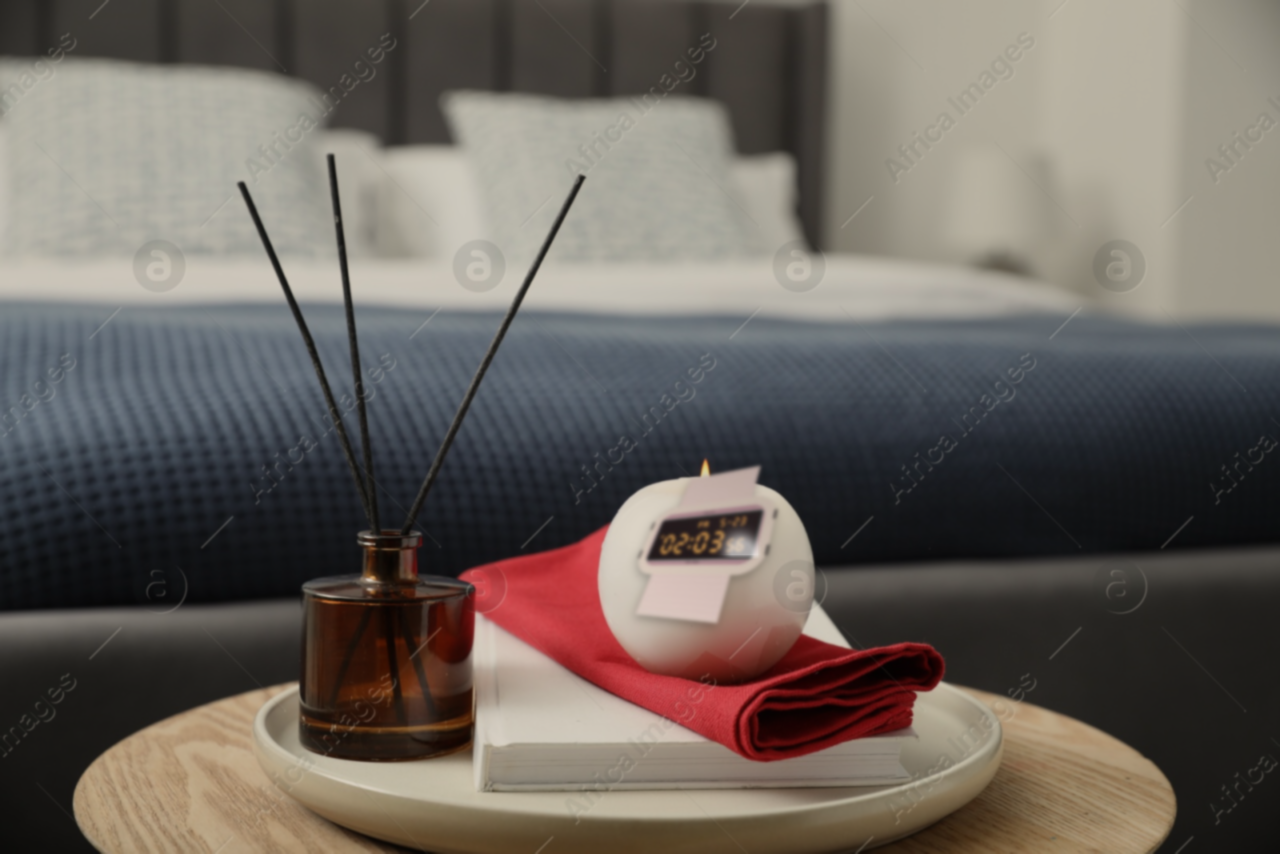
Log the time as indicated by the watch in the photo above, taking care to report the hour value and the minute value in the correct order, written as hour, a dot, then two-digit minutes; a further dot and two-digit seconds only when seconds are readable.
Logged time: 2.03
